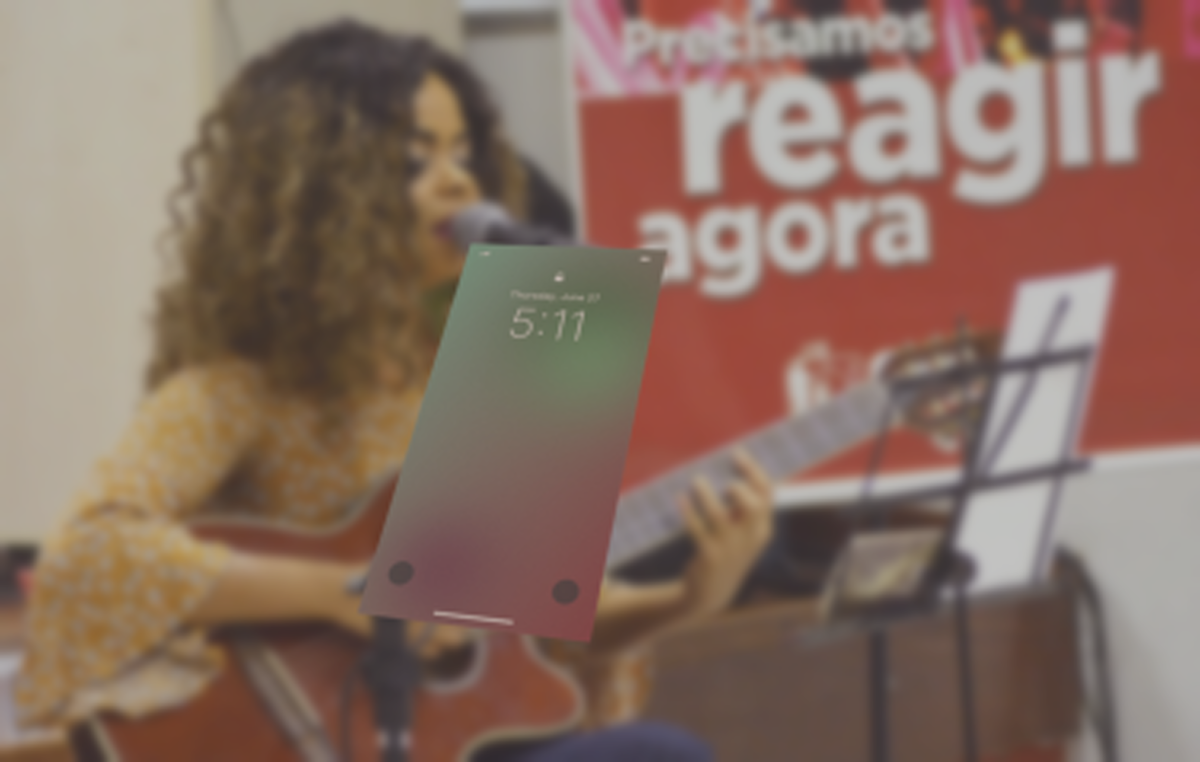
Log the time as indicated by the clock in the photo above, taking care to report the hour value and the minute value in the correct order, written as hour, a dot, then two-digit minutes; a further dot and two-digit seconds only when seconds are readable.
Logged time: 5.11
